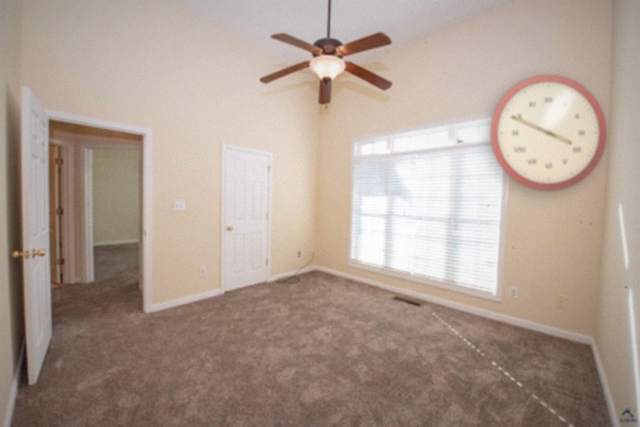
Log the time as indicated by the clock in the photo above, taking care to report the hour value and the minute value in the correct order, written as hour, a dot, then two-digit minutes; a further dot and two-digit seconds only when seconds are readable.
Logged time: 3.49
